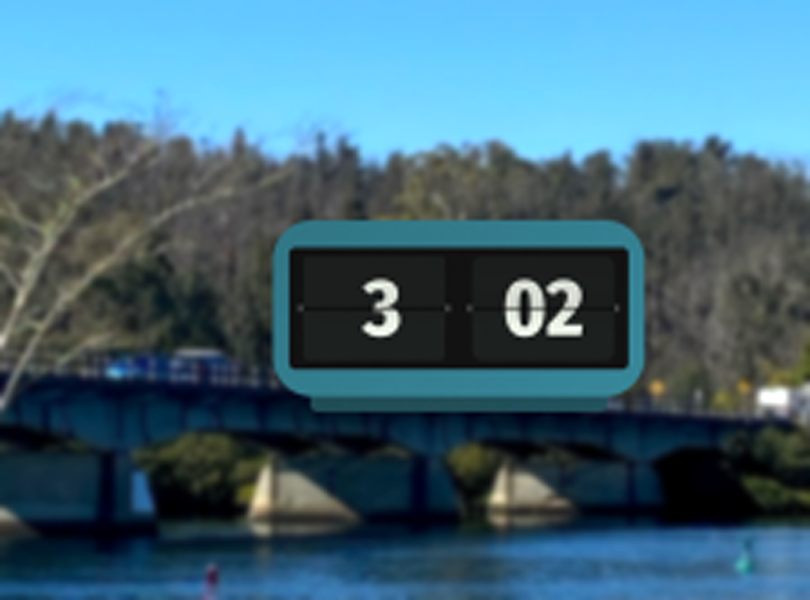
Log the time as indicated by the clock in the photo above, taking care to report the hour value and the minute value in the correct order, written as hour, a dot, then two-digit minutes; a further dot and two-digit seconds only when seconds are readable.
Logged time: 3.02
